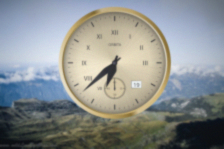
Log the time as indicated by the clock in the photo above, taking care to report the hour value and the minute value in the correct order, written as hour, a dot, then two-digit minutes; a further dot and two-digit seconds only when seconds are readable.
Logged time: 6.38
